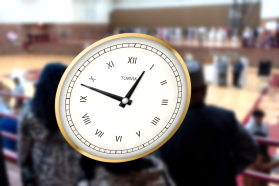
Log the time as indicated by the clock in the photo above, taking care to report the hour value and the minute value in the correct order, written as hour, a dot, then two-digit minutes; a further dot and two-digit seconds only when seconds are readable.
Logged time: 12.48
